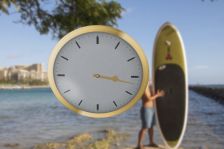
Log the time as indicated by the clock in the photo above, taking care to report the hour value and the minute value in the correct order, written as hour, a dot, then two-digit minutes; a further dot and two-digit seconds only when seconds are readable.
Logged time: 3.17
